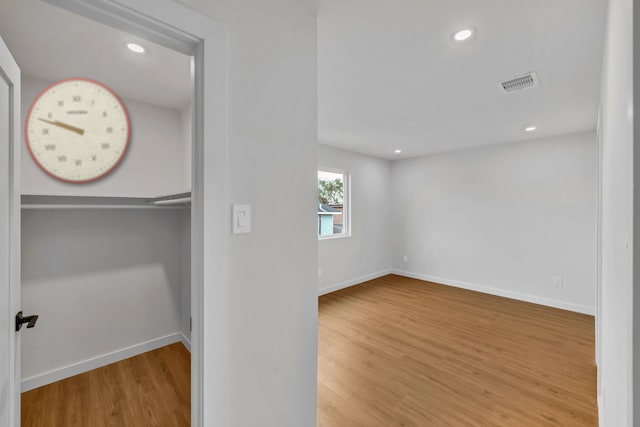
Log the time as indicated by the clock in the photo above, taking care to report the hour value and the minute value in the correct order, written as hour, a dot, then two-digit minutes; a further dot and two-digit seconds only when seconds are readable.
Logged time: 9.48
